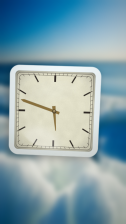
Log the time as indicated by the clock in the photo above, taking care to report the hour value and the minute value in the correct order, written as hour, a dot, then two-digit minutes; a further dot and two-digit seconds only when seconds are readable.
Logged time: 5.48
